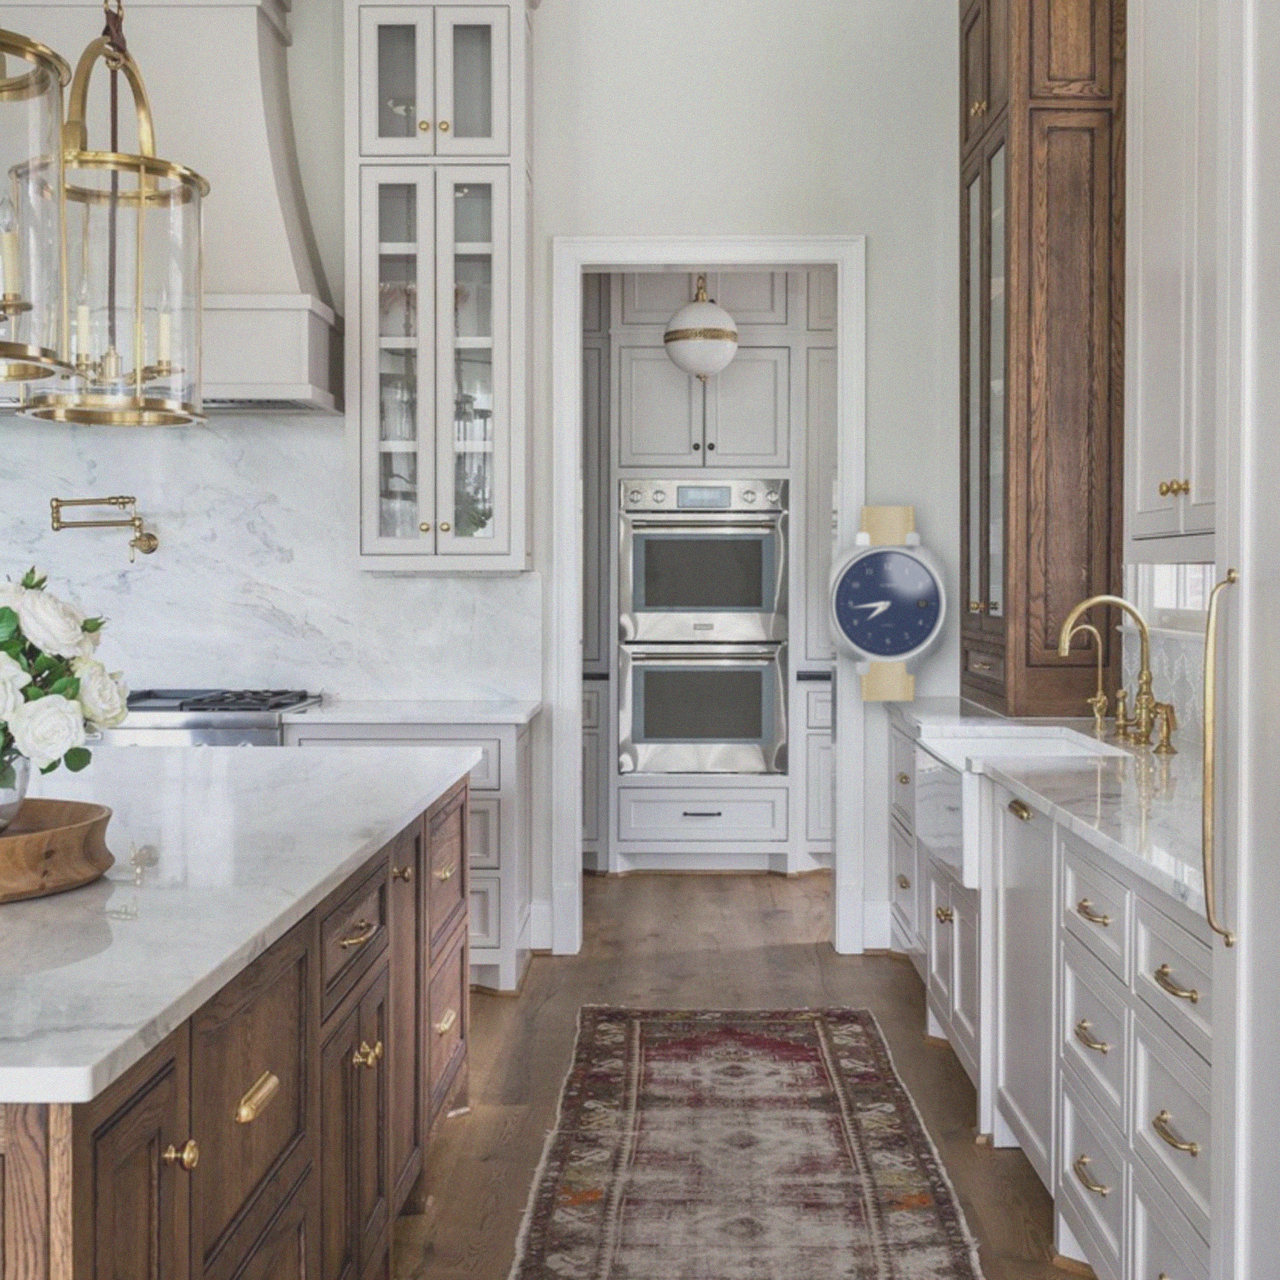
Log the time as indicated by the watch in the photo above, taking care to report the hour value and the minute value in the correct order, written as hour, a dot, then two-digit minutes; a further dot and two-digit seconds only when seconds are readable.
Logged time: 7.44
